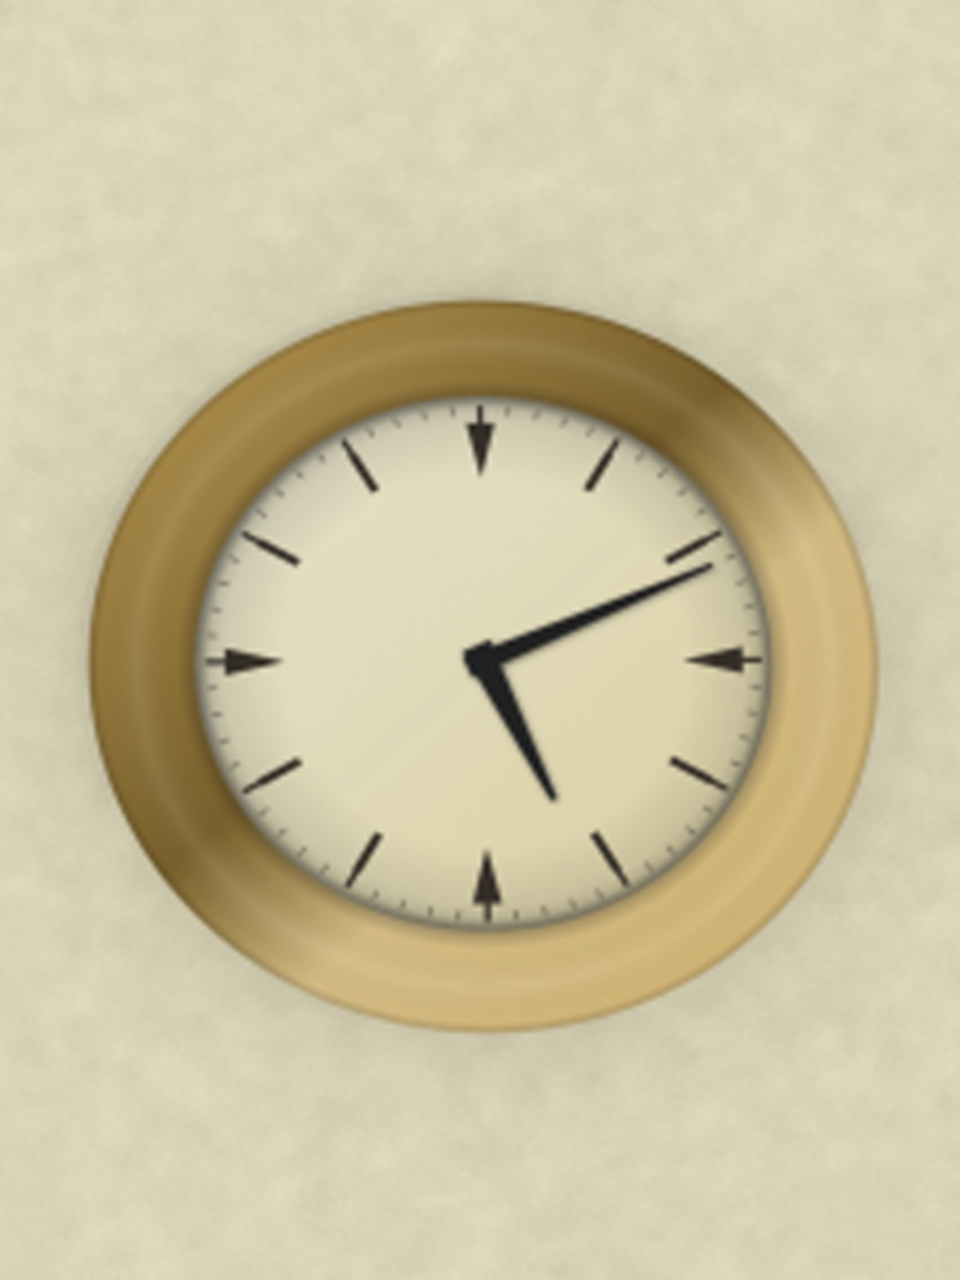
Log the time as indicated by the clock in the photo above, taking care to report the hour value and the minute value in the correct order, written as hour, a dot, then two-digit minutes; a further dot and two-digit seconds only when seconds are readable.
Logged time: 5.11
